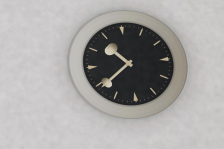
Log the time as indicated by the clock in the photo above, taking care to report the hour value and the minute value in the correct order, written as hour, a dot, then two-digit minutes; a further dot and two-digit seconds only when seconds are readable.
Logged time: 10.39
